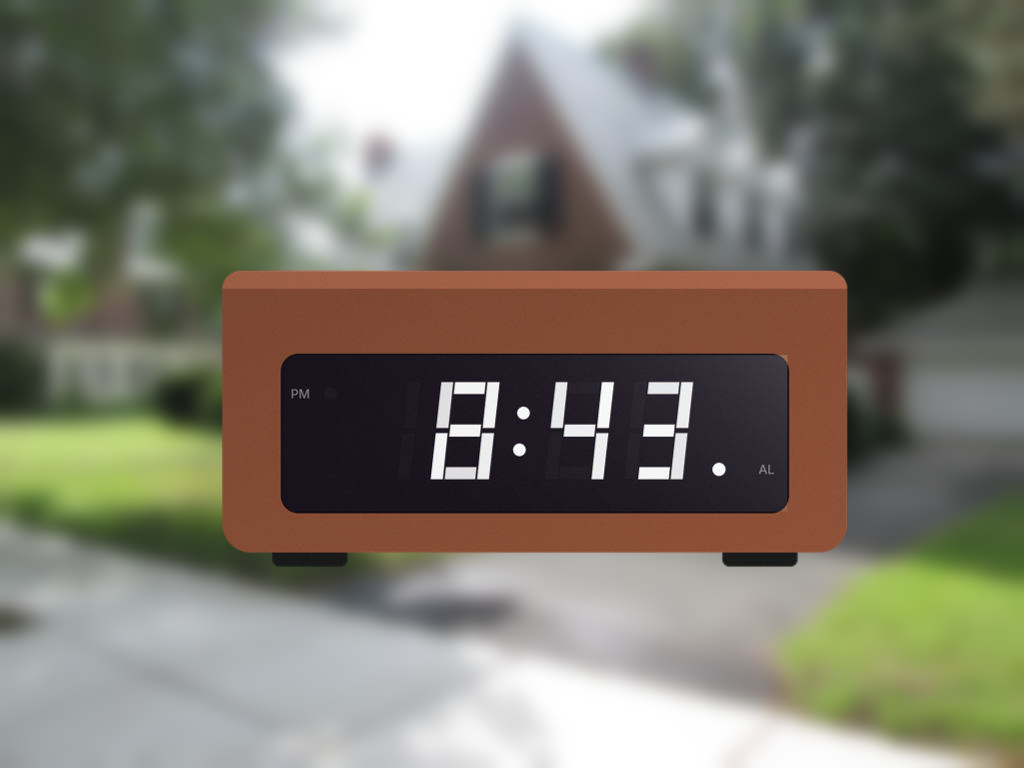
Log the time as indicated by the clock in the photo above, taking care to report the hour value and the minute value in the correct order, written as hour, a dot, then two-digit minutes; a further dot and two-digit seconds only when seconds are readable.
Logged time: 8.43
